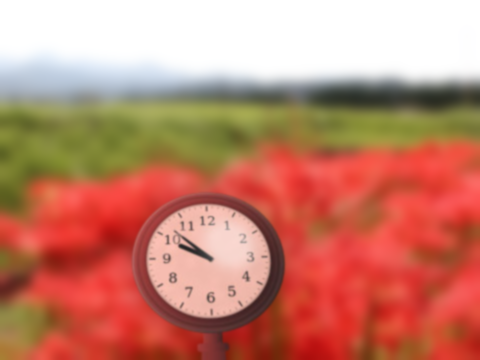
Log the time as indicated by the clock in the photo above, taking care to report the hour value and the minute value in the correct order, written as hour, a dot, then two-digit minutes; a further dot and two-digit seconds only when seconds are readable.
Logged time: 9.52
